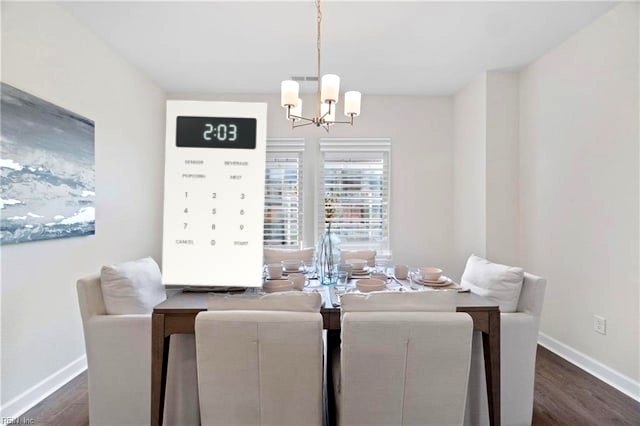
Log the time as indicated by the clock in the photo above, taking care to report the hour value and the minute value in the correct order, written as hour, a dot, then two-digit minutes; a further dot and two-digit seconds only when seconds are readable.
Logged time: 2.03
